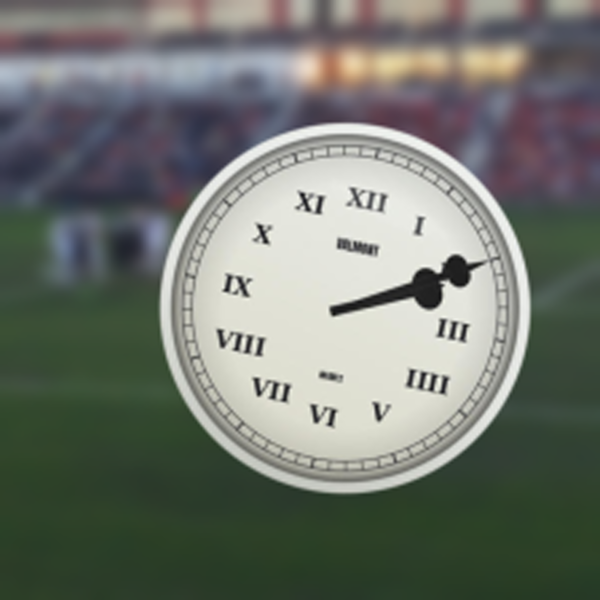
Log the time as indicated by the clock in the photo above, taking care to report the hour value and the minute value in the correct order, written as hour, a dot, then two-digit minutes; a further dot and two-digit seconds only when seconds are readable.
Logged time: 2.10
